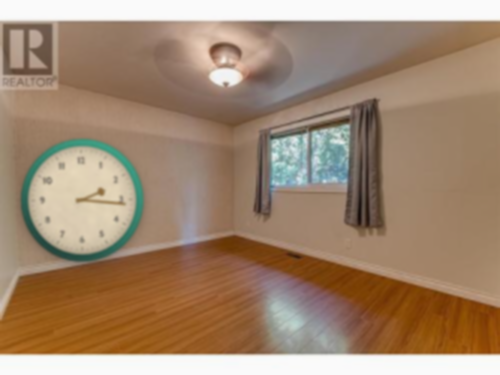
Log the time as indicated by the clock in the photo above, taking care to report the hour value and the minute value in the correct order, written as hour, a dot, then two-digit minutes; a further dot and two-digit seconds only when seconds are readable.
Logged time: 2.16
